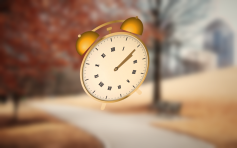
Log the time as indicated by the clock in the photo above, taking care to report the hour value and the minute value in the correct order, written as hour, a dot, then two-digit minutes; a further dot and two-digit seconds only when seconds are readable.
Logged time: 2.10
